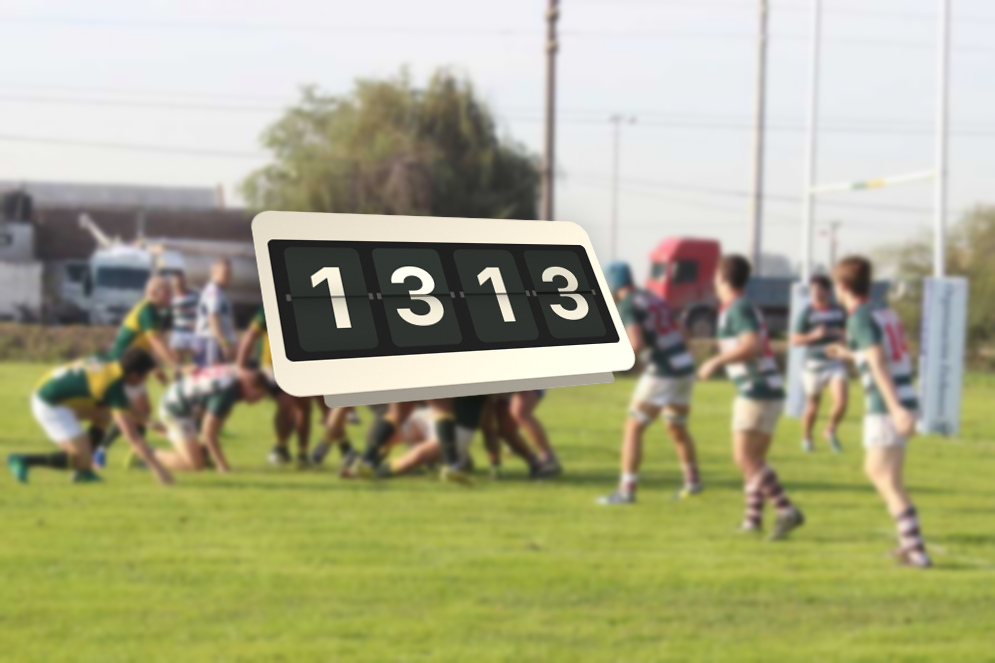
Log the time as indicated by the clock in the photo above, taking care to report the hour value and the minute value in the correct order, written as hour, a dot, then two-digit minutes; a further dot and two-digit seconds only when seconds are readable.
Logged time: 13.13
